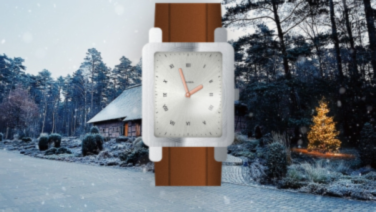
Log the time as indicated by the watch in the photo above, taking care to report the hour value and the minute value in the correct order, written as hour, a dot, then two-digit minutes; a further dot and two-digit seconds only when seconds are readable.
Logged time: 1.57
